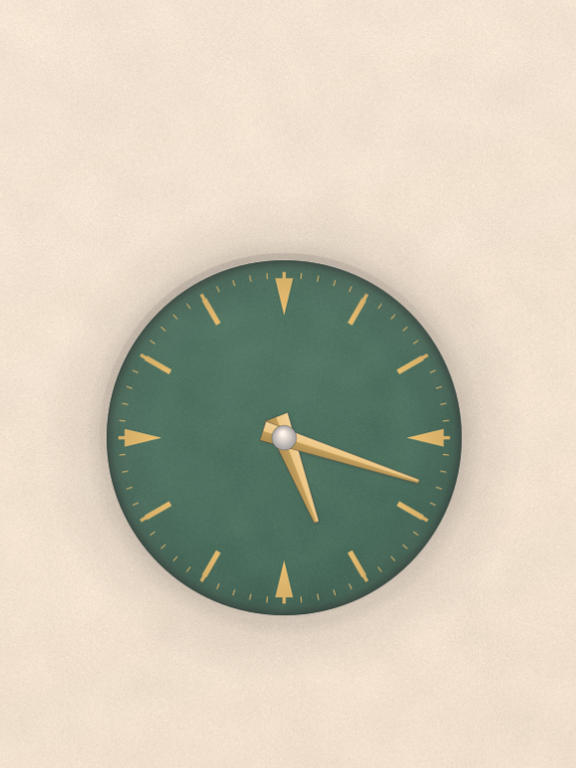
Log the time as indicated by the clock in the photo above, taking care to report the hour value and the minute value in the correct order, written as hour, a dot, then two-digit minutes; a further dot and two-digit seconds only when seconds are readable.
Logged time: 5.18
